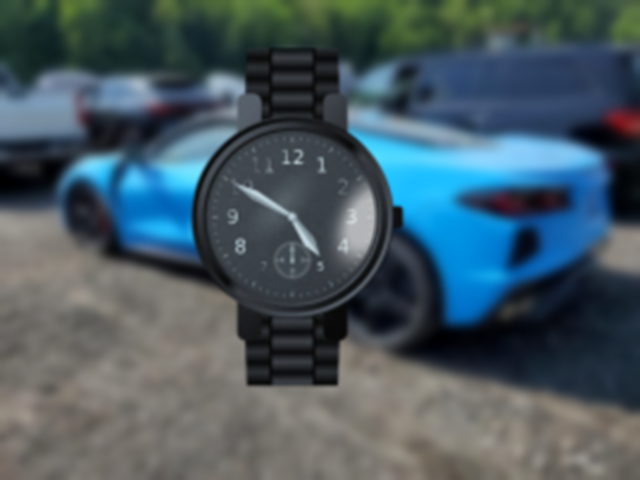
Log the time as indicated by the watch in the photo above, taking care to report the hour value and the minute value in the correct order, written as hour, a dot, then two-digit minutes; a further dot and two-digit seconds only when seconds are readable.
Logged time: 4.50
